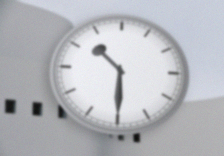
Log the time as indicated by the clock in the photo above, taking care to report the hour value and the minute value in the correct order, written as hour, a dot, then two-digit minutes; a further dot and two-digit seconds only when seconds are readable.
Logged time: 10.30
